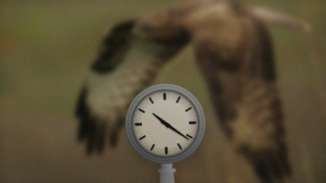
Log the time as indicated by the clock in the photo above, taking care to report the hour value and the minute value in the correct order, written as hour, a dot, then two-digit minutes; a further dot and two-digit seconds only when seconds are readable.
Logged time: 10.21
